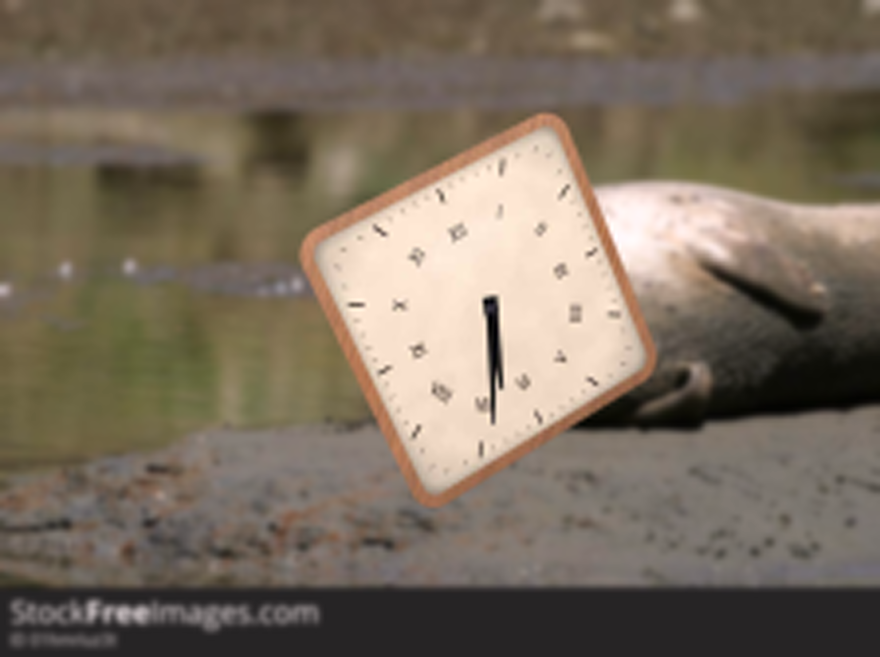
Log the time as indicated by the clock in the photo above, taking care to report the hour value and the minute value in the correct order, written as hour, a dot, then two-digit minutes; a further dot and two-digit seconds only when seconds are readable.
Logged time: 6.34
